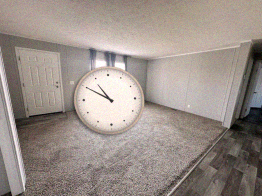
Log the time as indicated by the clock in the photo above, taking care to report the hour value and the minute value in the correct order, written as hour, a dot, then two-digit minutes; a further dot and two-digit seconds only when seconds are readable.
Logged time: 10.50
